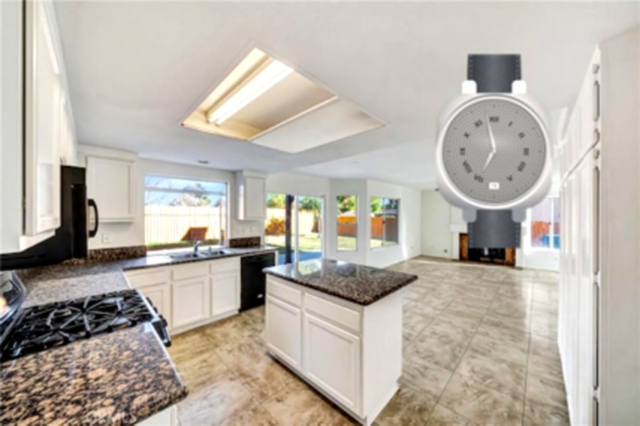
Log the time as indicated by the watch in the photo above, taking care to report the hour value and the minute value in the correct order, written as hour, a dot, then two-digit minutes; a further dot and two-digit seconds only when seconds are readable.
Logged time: 6.58
